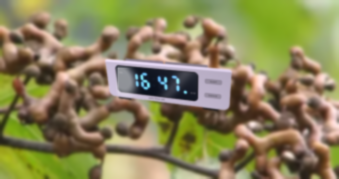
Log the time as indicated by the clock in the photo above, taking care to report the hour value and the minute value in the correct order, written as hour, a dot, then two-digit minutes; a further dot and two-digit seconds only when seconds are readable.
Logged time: 16.47
